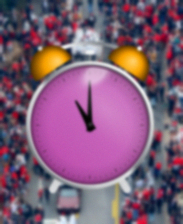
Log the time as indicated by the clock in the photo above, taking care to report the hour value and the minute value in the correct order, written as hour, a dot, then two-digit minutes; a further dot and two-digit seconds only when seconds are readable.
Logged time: 11.00
